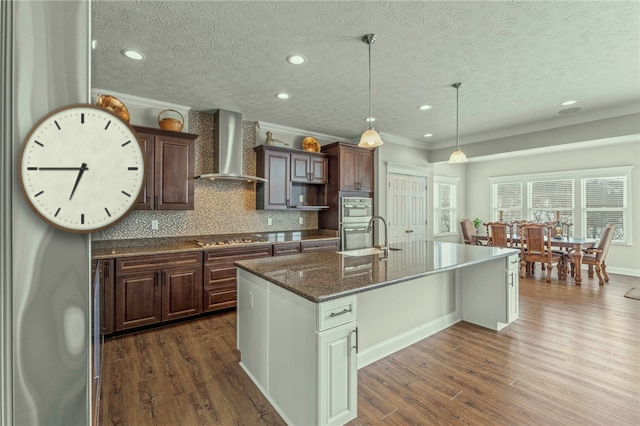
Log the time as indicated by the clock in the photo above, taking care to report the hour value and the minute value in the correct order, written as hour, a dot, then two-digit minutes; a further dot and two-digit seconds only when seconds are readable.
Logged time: 6.45
